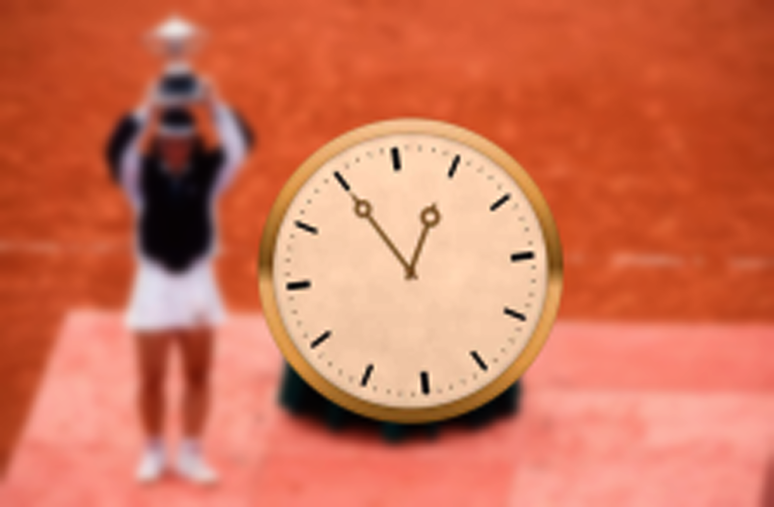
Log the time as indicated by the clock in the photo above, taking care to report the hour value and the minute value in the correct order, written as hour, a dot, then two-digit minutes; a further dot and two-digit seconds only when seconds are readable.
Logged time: 12.55
